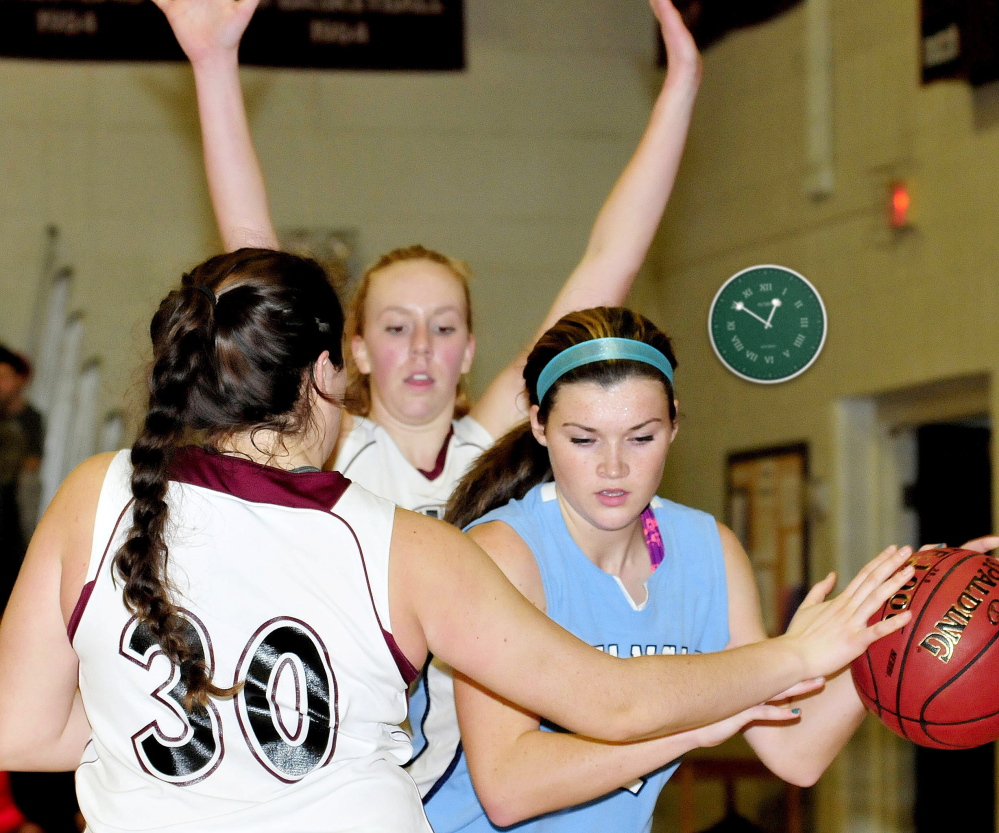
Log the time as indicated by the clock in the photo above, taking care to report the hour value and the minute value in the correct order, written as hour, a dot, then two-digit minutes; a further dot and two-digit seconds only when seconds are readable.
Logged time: 12.51
